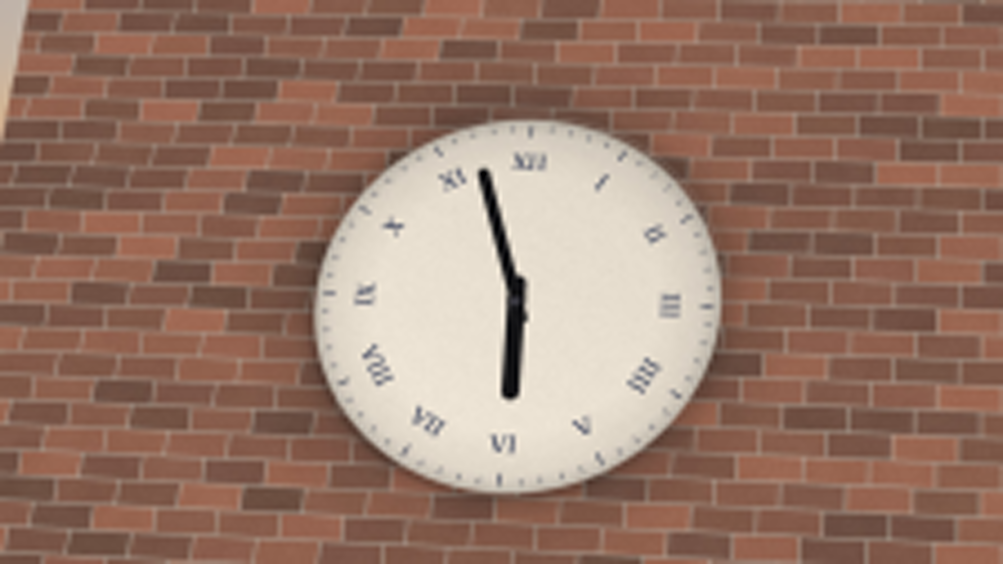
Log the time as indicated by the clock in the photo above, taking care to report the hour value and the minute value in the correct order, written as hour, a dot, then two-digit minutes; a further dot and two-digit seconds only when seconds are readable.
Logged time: 5.57
